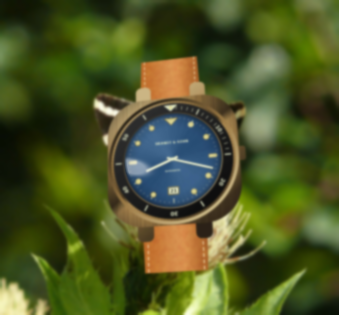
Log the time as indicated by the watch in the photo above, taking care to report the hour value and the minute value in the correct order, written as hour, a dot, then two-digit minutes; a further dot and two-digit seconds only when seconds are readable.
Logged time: 8.18
